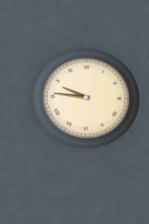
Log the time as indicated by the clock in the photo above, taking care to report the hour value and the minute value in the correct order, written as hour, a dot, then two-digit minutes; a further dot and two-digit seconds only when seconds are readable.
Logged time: 9.46
